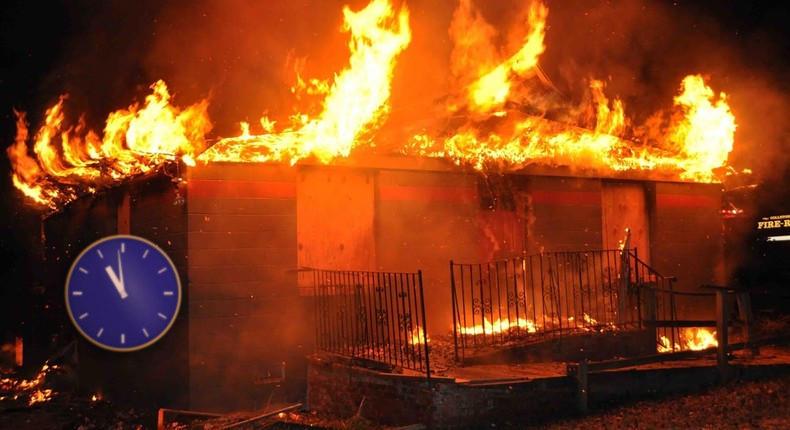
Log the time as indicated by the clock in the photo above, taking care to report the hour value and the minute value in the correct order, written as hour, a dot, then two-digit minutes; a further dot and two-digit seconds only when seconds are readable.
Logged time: 10.59
